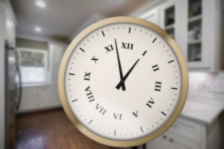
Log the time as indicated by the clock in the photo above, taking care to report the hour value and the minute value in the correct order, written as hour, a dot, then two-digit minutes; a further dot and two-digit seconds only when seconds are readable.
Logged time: 12.57
